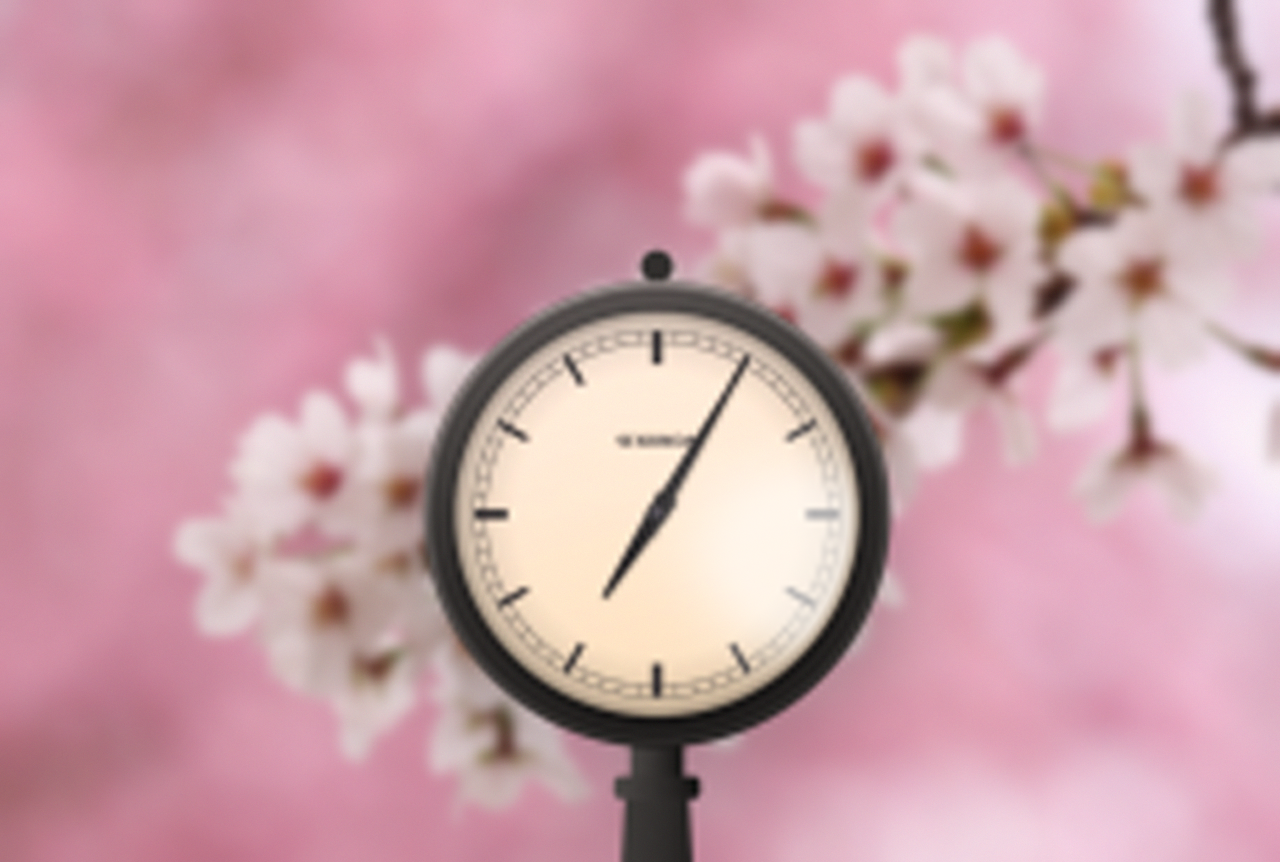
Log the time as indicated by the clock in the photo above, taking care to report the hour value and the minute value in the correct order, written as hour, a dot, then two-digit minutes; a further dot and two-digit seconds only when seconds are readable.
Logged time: 7.05
